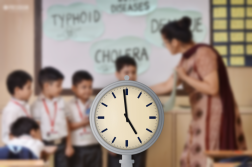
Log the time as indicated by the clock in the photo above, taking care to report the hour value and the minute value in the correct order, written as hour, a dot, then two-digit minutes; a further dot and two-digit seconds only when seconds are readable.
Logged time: 4.59
